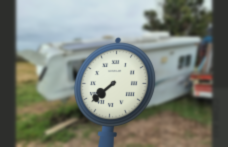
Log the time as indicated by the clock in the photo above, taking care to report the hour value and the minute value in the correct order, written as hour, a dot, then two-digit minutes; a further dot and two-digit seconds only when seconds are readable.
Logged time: 7.38
